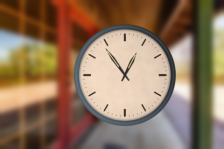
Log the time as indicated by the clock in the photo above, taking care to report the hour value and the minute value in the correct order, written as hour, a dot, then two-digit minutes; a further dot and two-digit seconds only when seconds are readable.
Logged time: 12.54
